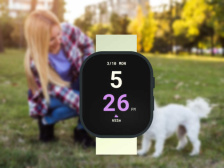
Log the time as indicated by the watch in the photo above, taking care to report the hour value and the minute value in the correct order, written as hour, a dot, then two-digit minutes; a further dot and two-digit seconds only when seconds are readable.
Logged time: 5.26
